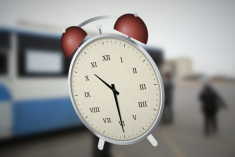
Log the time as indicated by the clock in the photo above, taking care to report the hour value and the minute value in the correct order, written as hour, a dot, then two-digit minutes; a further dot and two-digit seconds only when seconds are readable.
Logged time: 10.30
